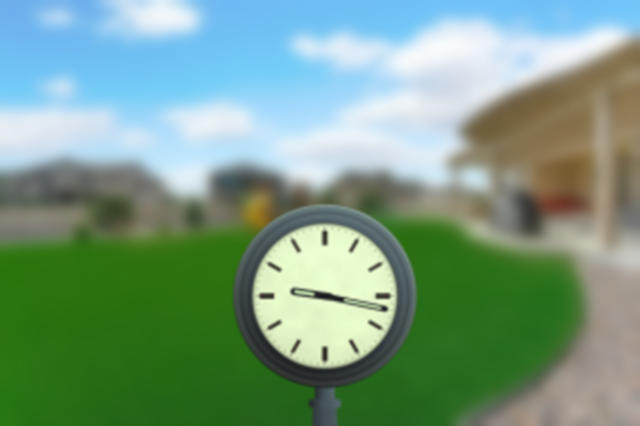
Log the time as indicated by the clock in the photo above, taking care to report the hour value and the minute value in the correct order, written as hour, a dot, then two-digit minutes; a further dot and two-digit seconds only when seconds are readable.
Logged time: 9.17
